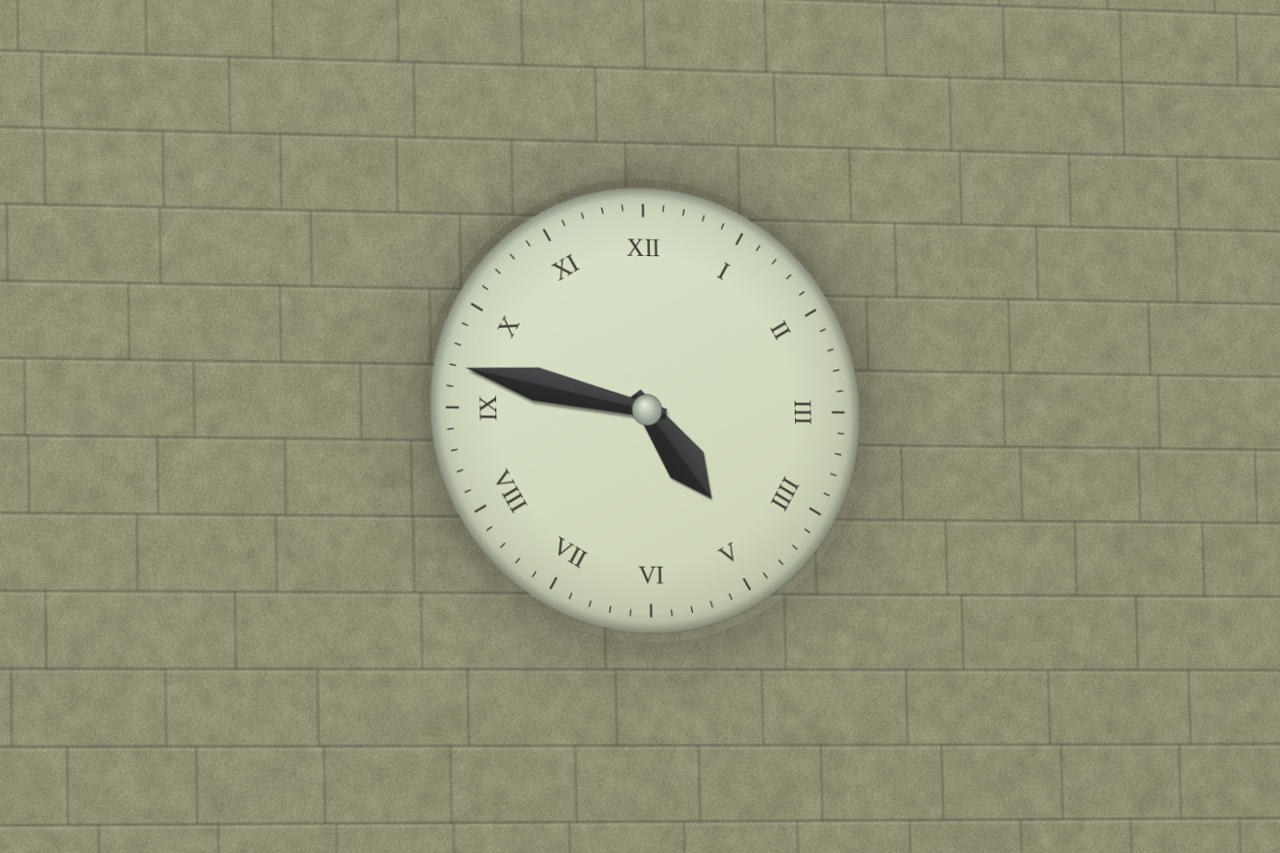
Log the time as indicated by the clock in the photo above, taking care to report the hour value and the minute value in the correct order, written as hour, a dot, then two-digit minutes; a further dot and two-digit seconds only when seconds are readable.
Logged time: 4.47
